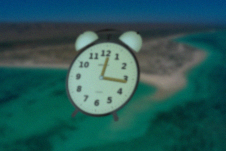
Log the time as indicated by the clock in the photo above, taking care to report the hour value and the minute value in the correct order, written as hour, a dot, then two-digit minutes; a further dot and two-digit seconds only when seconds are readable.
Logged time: 12.16
